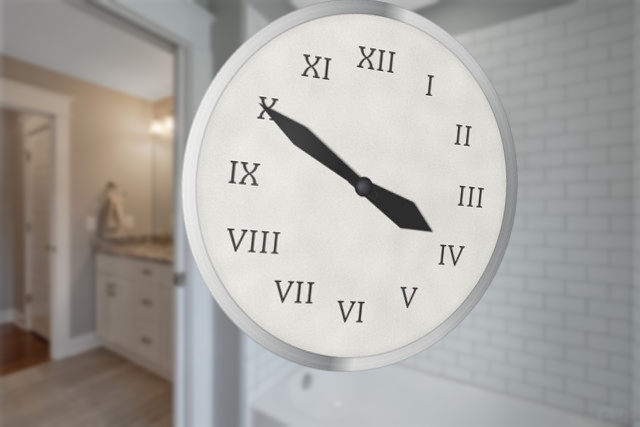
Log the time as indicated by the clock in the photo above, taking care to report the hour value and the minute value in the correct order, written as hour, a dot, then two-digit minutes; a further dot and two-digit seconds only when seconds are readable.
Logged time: 3.50
